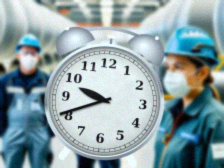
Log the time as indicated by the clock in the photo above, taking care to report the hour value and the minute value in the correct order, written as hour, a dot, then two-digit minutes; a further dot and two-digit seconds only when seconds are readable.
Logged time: 9.41
